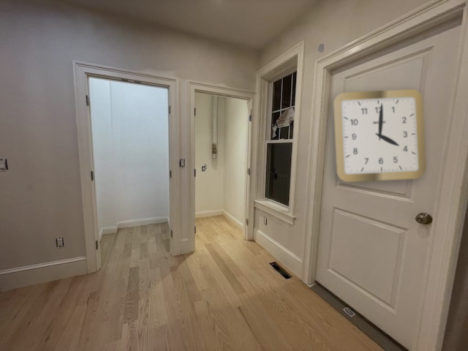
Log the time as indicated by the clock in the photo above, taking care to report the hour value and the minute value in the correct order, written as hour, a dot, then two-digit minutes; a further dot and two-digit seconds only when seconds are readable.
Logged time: 4.01
